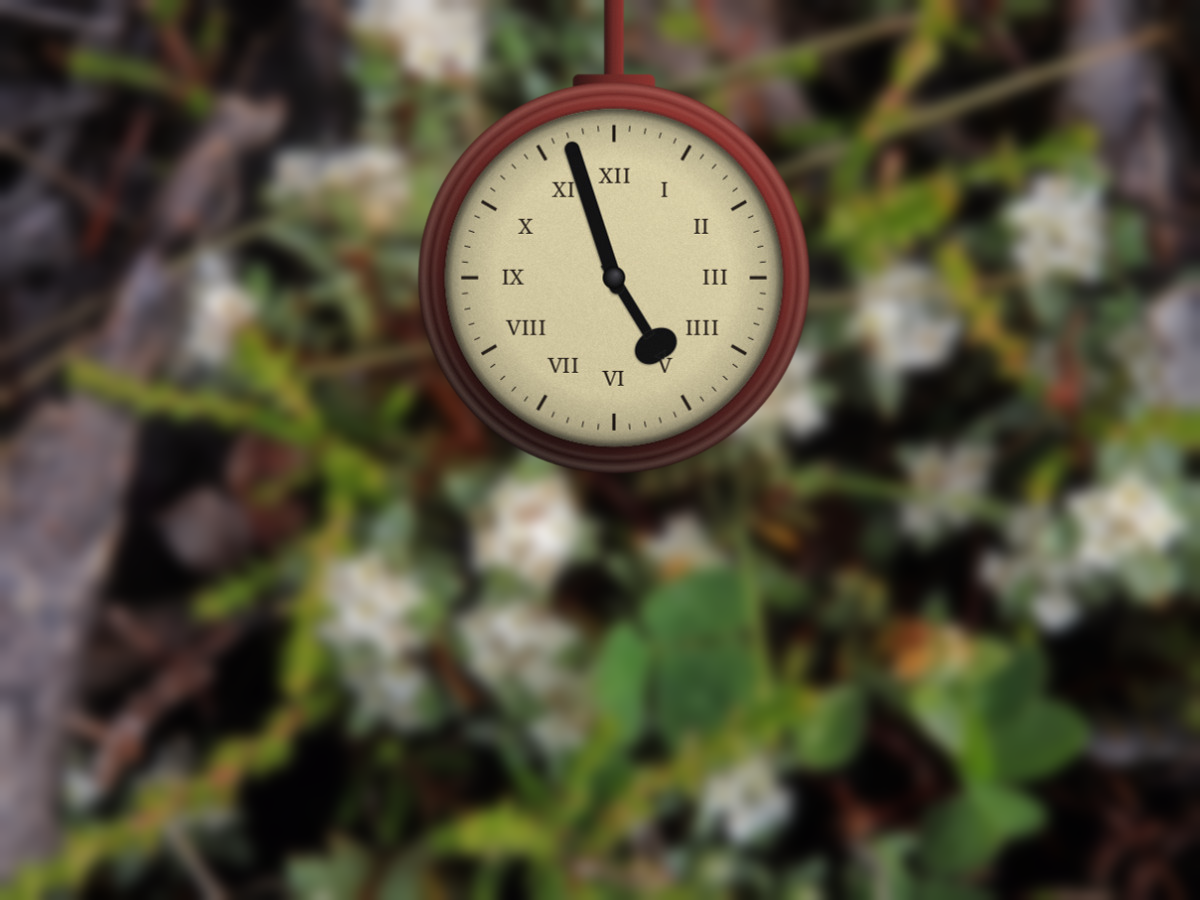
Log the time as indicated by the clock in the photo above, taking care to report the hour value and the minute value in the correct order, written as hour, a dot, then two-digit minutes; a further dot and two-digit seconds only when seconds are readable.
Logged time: 4.57
